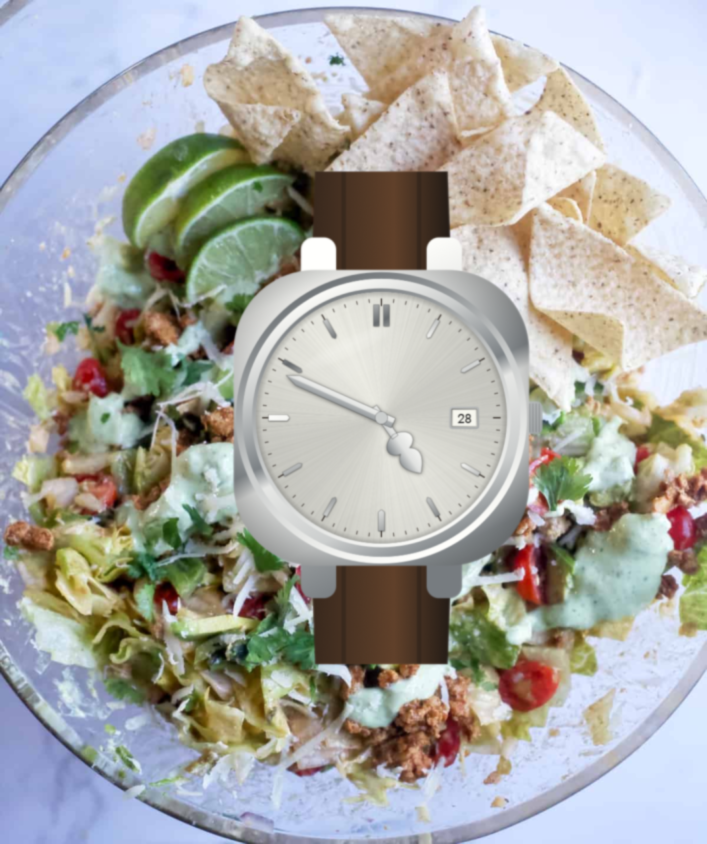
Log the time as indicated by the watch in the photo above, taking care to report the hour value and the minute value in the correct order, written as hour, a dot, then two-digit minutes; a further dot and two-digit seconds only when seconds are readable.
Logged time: 4.49
